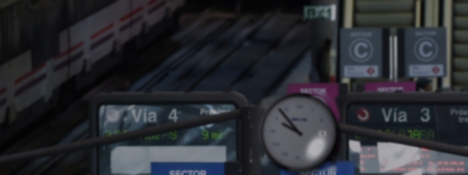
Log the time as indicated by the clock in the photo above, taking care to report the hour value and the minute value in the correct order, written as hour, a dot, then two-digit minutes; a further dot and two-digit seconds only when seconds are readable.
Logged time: 9.53
